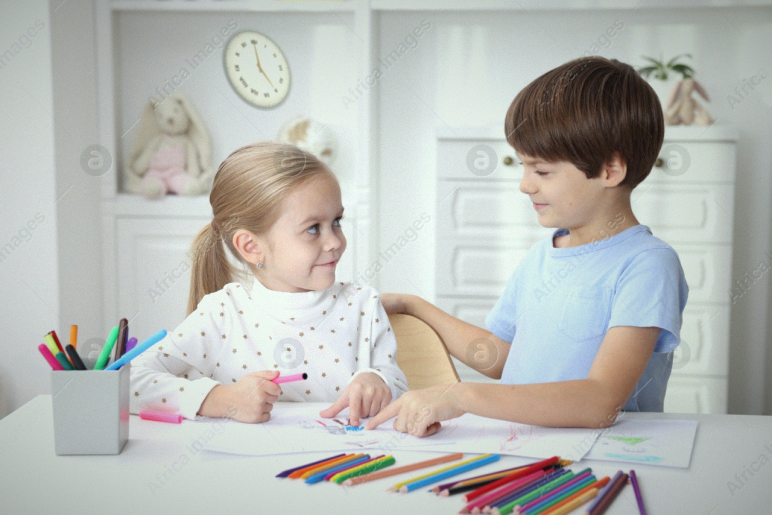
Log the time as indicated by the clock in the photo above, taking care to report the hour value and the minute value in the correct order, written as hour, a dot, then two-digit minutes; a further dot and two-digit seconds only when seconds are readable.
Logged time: 5.00
